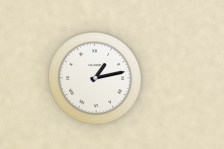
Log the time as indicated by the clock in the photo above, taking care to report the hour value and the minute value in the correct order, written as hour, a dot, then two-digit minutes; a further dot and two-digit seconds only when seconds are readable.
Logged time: 1.13
